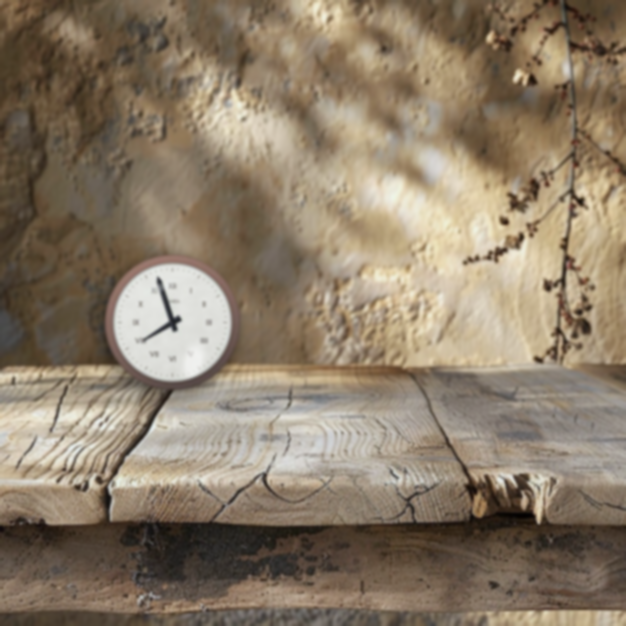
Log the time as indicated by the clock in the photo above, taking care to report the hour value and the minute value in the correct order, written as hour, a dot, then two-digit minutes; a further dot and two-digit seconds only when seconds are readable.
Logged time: 7.57
